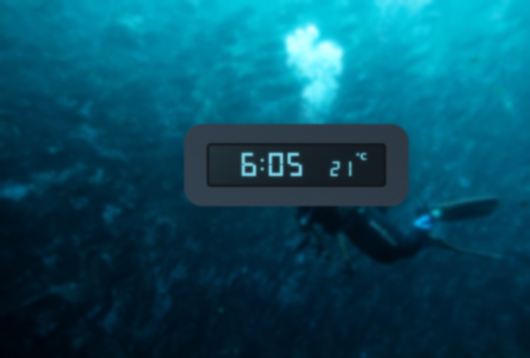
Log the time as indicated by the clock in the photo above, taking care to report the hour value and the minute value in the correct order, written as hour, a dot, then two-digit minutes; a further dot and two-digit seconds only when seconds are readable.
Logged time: 6.05
